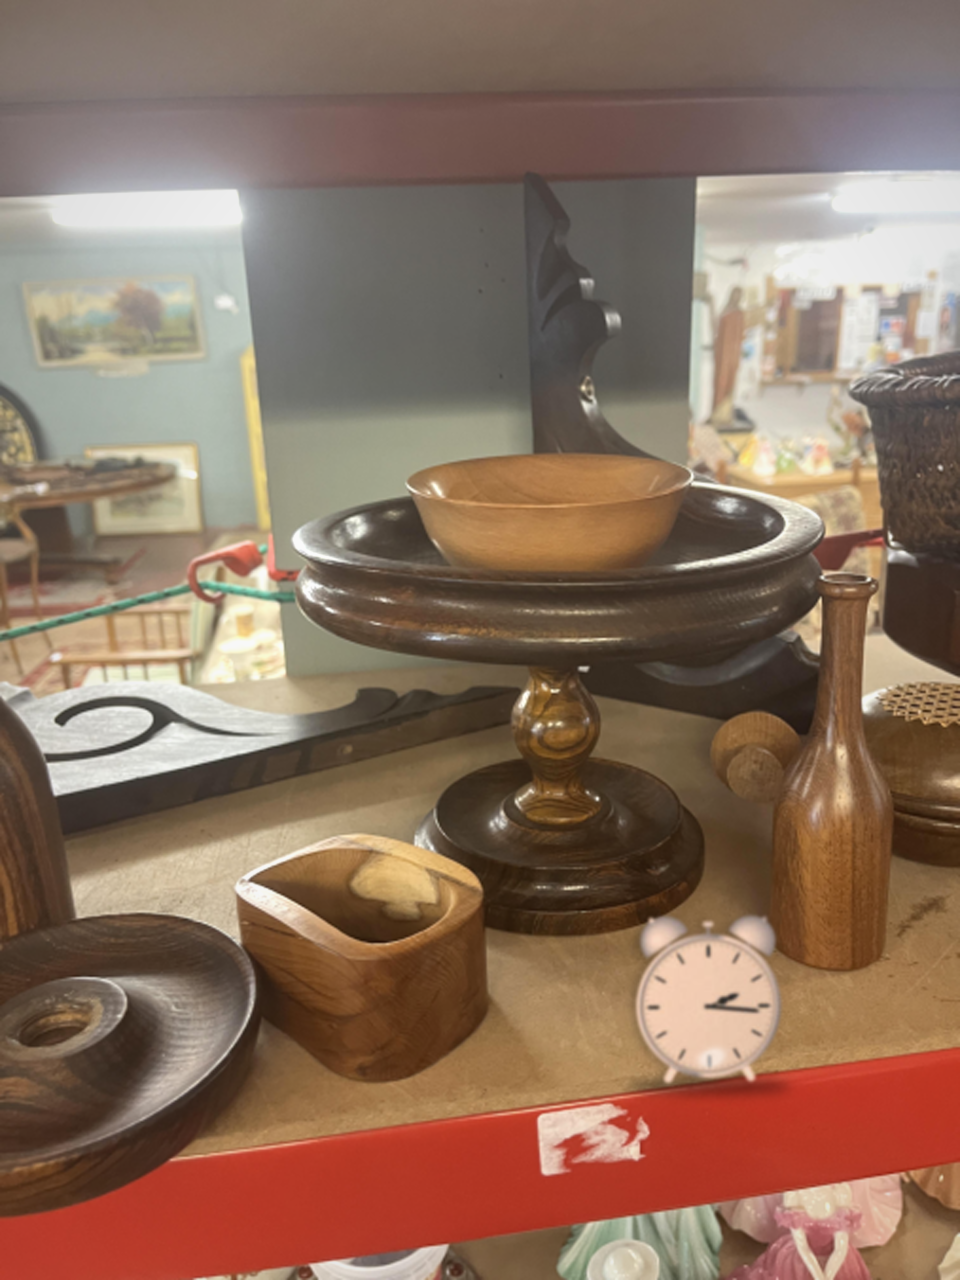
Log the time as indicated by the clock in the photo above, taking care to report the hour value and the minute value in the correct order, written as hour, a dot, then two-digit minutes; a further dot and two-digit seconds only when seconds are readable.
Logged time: 2.16
